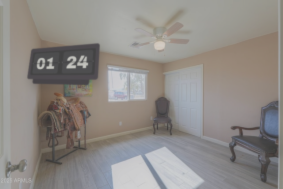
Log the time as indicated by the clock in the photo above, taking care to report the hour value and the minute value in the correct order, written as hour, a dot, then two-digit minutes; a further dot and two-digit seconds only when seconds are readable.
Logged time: 1.24
